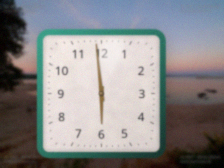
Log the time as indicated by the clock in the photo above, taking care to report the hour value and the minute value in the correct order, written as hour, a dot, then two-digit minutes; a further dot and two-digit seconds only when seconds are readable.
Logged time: 5.59
